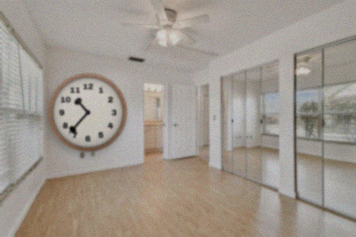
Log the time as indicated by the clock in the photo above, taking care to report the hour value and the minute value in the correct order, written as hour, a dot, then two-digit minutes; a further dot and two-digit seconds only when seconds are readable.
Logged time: 10.37
